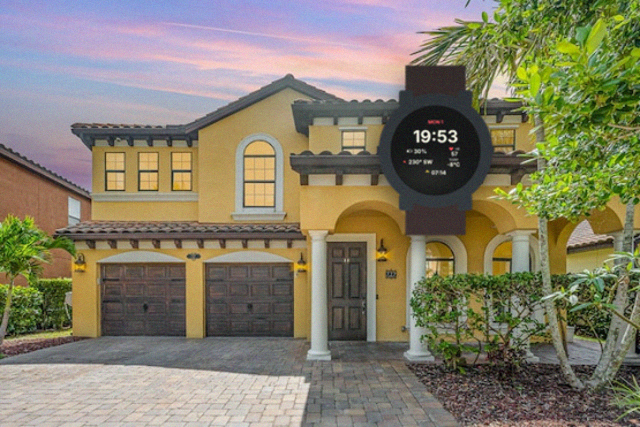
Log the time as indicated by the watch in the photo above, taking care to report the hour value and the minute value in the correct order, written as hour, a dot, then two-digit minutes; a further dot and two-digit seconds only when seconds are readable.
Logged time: 19.53
